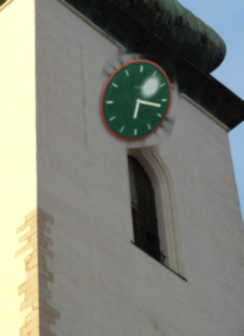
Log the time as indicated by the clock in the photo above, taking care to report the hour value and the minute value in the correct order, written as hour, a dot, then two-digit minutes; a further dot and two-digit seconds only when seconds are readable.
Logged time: 6.17
